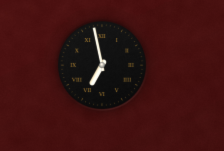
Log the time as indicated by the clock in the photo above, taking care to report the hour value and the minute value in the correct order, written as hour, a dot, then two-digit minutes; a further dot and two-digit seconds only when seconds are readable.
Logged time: 6.58
